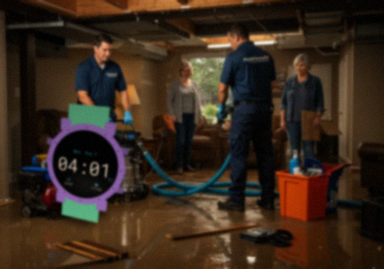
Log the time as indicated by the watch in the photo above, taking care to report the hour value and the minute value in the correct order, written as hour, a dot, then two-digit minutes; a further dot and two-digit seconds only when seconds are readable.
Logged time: 4.01
